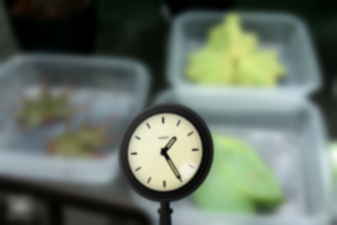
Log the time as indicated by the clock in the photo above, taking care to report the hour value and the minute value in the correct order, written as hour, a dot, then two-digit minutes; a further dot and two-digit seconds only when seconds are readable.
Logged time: 1.25
